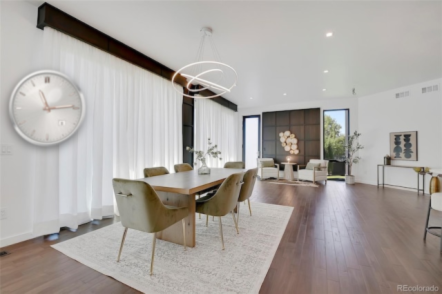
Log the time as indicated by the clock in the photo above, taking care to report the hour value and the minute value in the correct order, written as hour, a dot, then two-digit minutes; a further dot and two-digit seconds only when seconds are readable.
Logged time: 11.14
